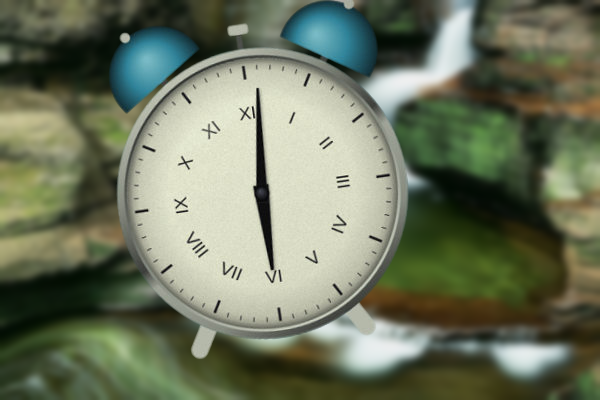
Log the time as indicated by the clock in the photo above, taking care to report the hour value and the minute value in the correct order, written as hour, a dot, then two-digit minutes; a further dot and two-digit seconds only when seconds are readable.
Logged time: 6.01
